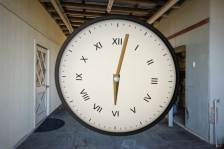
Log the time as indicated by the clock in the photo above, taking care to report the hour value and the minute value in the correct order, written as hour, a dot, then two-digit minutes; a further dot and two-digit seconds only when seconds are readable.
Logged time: 6.02
